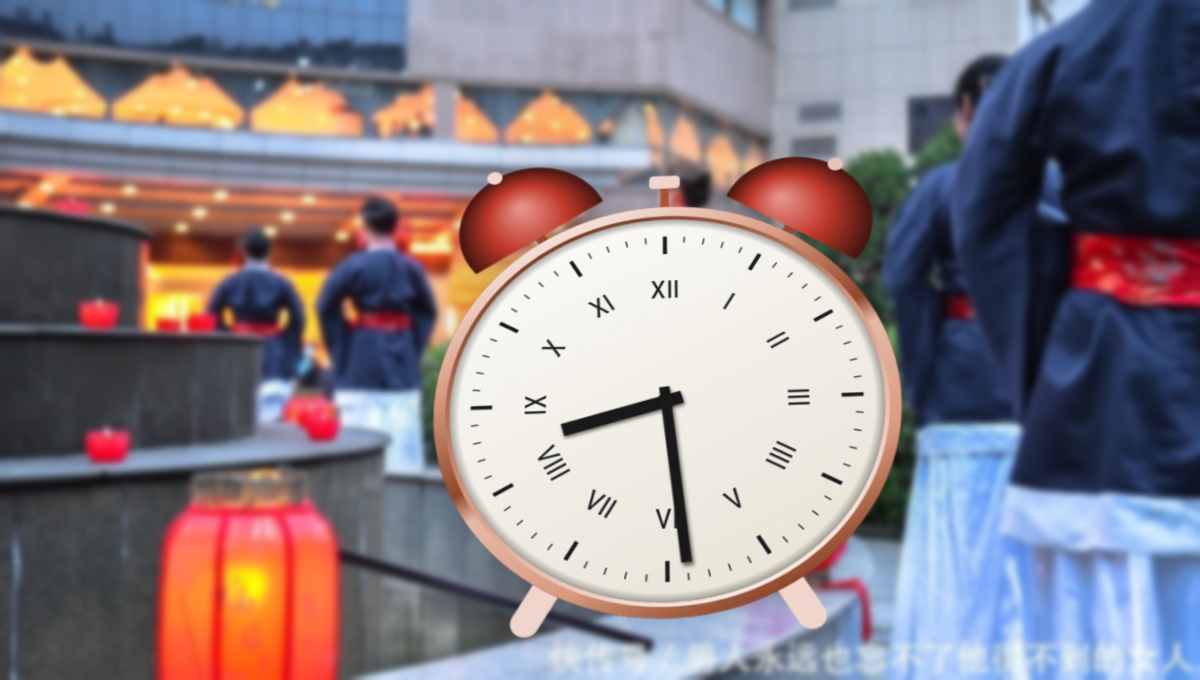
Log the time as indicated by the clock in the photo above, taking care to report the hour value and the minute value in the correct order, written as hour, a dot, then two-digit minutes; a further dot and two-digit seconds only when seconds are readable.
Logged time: 8.29
